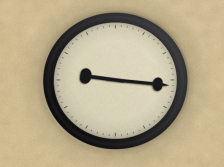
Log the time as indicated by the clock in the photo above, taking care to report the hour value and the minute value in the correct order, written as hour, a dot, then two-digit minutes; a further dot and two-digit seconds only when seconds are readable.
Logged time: 9.16
